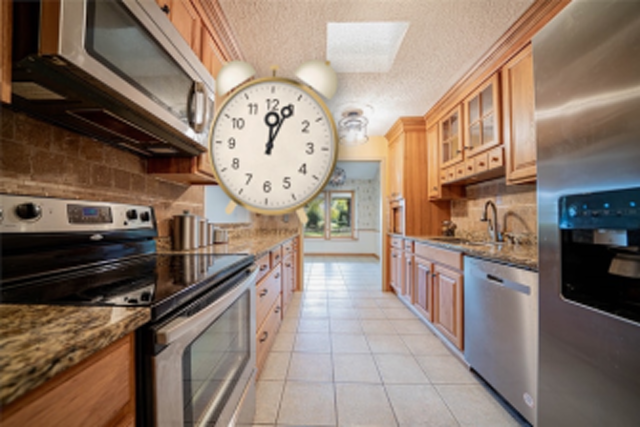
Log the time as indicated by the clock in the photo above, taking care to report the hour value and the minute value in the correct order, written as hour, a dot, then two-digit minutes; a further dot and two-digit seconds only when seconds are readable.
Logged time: 12.04
